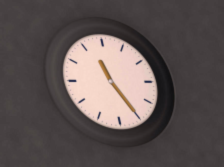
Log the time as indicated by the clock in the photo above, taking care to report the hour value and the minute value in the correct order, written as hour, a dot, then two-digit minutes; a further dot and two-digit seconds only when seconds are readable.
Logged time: 11.25
